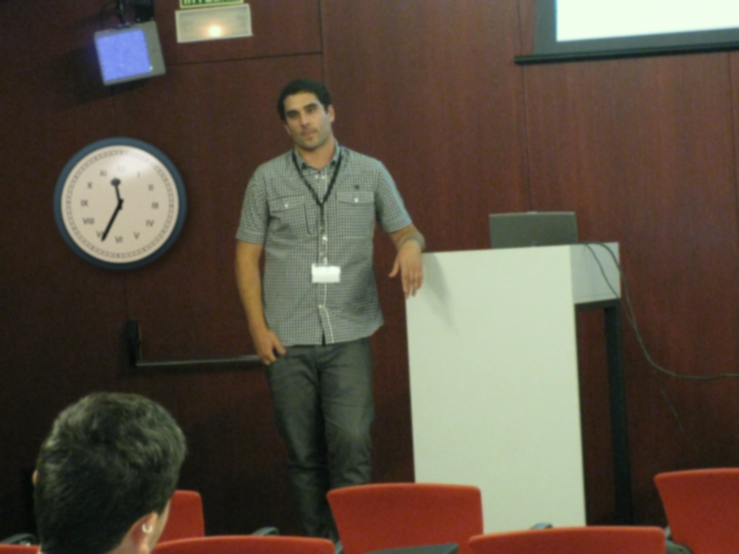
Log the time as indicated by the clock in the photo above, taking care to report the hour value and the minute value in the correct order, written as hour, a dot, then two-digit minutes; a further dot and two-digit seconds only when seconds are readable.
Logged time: 11.34
